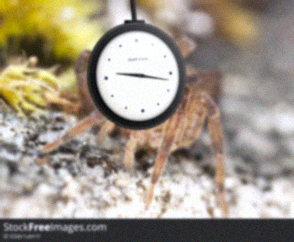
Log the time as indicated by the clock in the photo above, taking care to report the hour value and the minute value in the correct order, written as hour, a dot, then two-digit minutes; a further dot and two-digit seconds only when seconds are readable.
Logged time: 9.17
